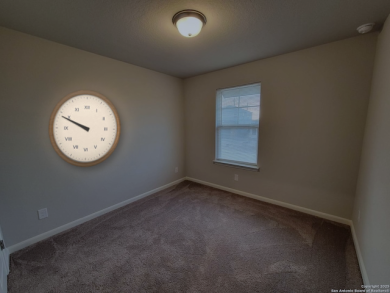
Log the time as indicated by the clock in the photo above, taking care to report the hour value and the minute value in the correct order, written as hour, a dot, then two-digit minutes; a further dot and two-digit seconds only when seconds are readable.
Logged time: 9.49
